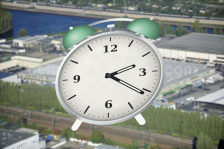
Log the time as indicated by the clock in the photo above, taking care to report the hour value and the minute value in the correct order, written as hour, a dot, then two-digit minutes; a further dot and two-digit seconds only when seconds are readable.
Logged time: 2.21
